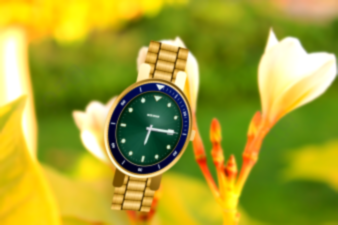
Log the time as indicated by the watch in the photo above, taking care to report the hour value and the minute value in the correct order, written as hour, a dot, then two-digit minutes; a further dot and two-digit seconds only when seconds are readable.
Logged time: 6.15
